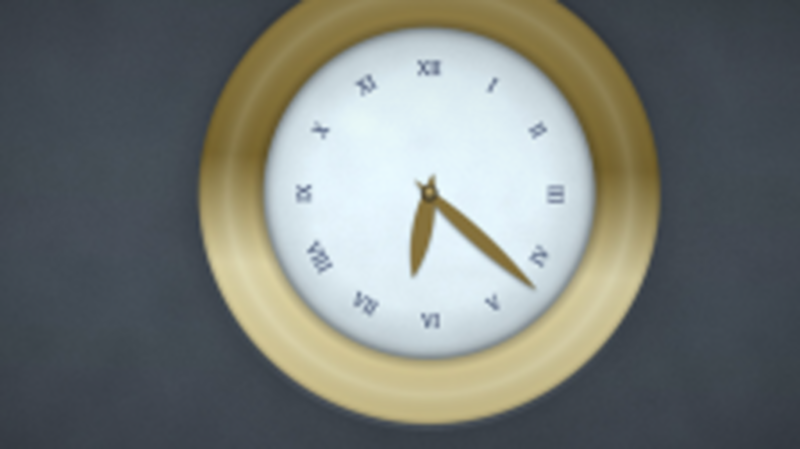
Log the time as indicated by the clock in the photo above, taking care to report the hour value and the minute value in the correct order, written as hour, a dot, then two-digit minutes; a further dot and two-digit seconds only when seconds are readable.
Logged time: 6.22
